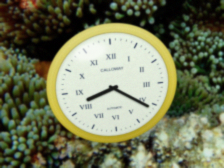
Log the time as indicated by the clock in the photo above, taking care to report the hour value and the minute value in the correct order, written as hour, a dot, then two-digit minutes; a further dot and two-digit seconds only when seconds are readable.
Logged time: 8.21
